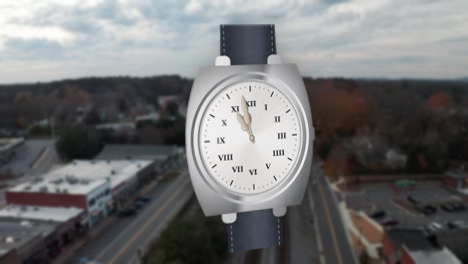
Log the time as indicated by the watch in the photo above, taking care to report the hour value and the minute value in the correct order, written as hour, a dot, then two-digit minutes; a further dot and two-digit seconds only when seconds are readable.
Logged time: 10.58
